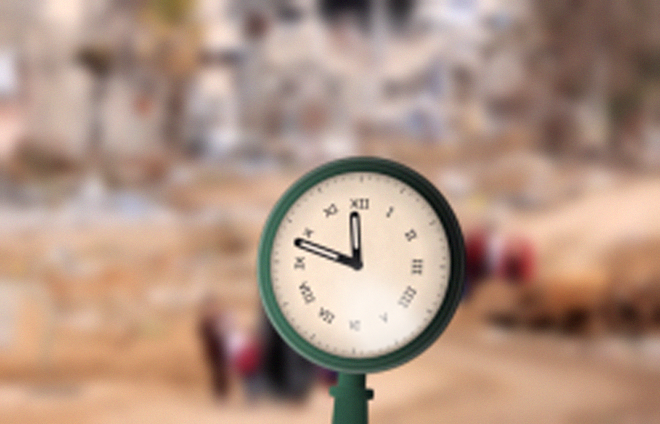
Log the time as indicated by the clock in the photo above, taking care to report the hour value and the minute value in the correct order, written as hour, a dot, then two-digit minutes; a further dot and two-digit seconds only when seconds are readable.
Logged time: 11.48
